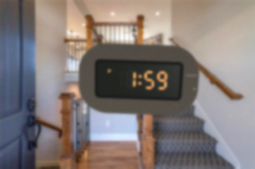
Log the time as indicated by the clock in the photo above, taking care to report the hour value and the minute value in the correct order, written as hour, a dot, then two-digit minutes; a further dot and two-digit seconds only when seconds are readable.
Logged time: 1.59
